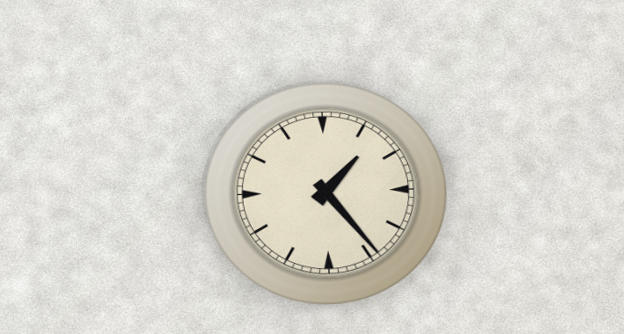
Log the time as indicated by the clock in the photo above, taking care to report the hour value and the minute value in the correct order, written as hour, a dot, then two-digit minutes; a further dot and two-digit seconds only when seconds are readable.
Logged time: 1.24
